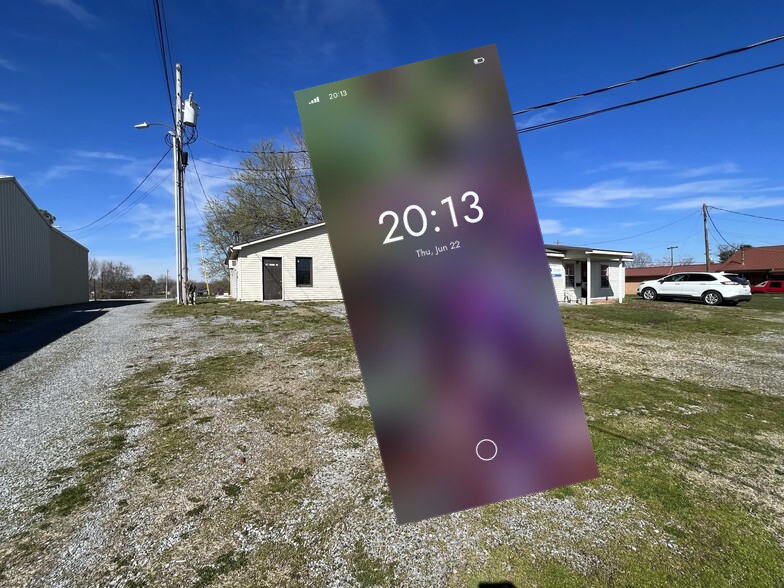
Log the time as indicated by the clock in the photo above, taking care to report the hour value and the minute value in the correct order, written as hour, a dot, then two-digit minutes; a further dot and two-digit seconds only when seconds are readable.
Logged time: 20.13
